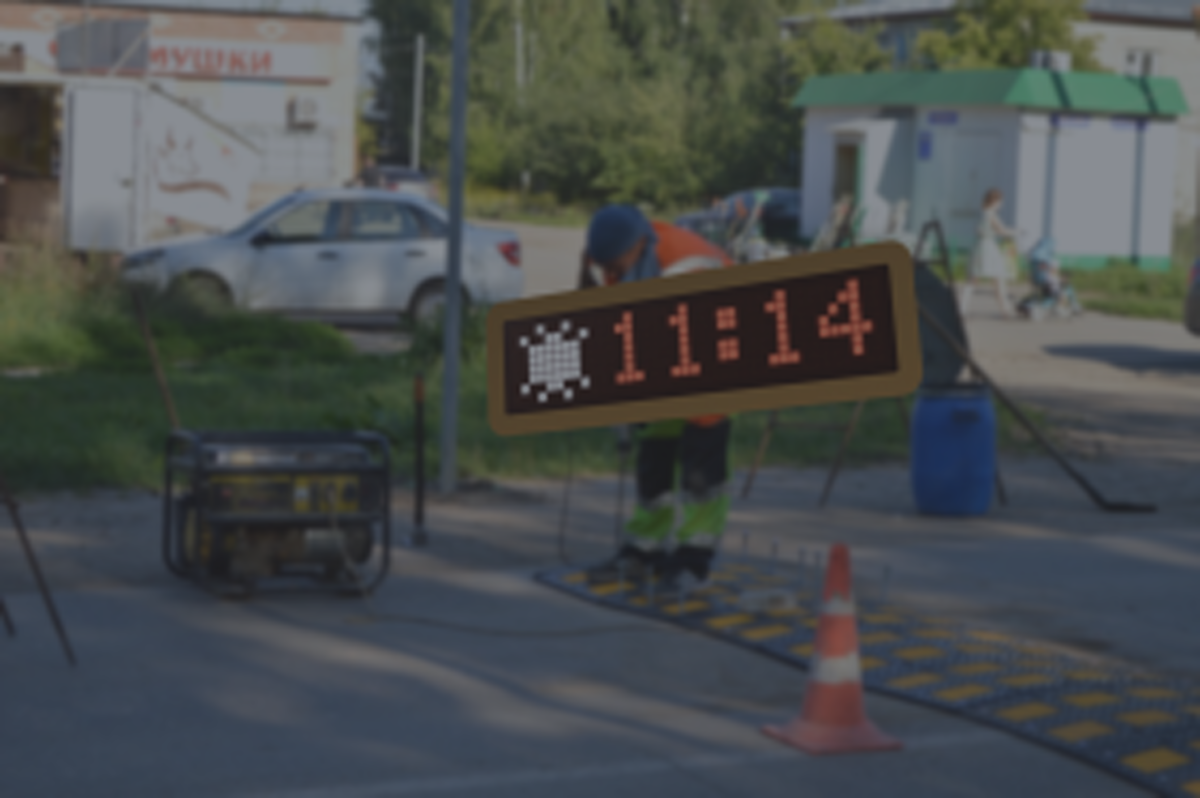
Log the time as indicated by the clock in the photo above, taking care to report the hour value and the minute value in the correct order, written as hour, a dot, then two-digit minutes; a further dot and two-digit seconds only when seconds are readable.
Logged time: 11.14
